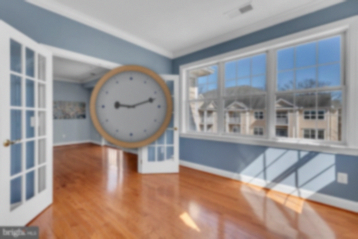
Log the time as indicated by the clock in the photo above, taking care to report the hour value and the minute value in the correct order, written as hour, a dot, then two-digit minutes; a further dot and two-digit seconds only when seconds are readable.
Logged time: 9.12
